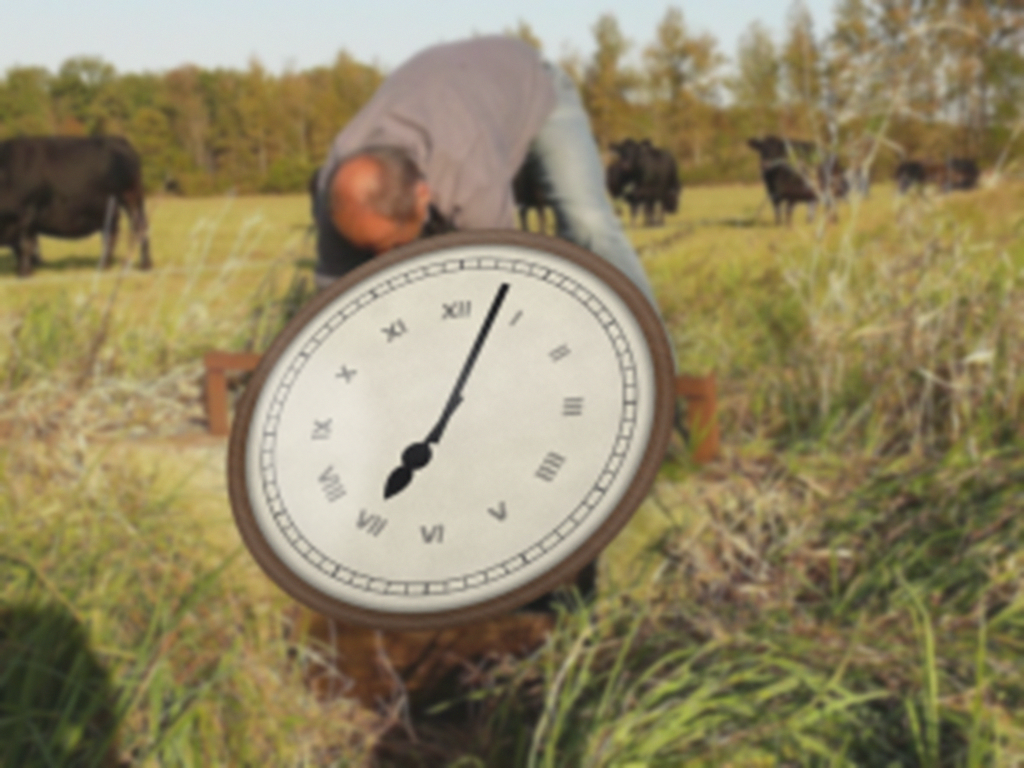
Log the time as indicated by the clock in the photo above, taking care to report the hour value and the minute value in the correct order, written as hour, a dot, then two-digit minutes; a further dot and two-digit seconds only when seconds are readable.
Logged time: 7.03
